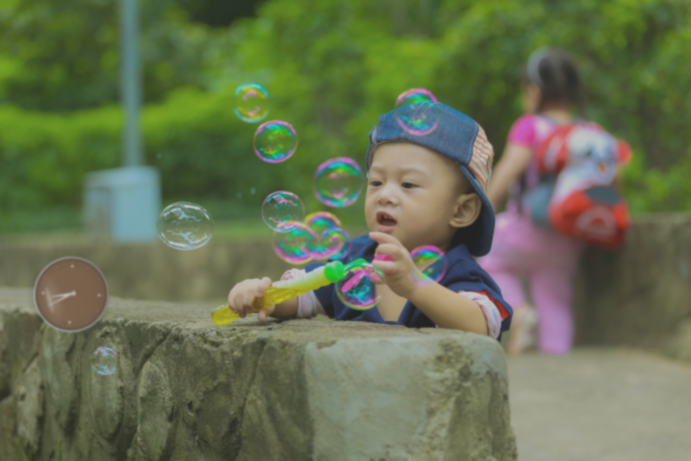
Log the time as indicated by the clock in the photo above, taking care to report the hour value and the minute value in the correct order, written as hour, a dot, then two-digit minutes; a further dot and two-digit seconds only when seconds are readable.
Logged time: 8.40
